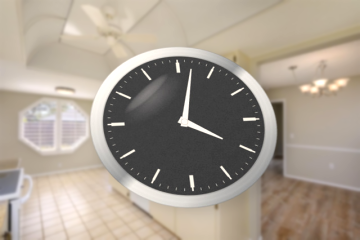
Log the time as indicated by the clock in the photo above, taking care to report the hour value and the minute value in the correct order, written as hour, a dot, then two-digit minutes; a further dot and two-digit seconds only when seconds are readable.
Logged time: 4.02
